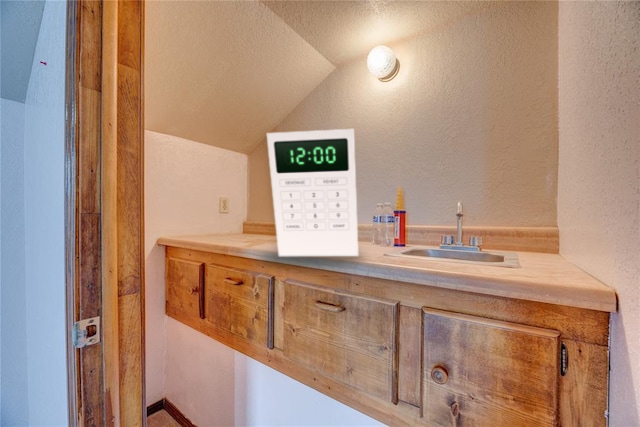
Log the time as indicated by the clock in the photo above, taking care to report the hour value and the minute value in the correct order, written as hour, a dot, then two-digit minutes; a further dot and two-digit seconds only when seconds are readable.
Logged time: 12.00
